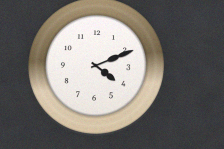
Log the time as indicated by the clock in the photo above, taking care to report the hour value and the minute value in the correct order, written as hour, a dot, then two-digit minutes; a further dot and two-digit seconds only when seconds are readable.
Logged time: 4.11
